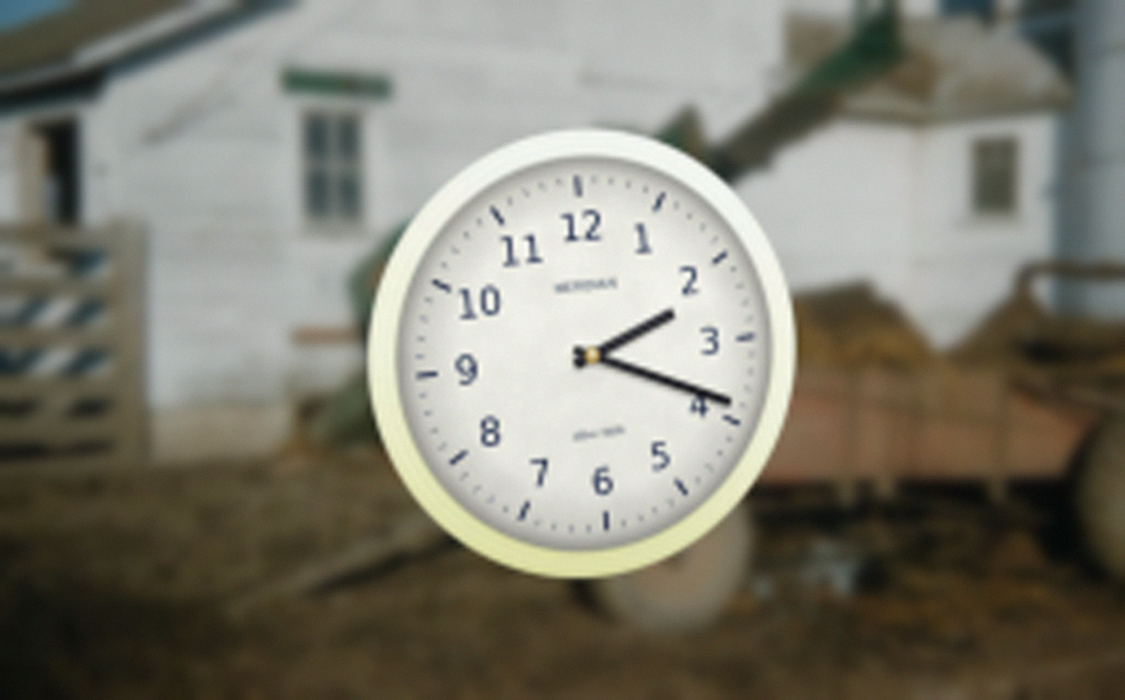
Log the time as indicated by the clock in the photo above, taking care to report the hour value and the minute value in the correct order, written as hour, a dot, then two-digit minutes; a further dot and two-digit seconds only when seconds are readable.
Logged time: 2.19
